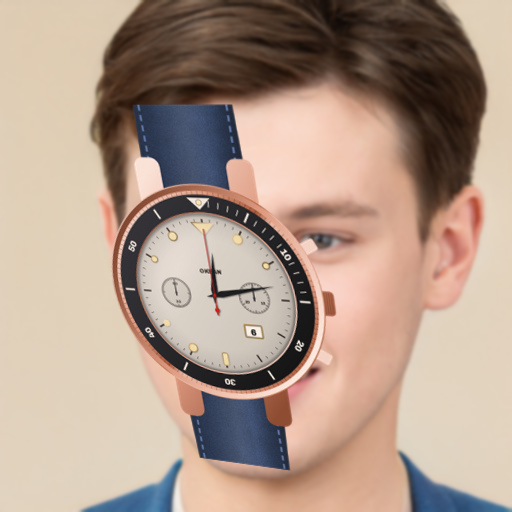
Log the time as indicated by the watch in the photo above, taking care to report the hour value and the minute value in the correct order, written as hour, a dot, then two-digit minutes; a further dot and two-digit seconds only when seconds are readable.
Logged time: 12.13
